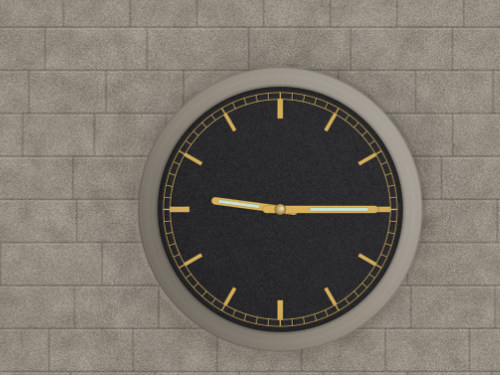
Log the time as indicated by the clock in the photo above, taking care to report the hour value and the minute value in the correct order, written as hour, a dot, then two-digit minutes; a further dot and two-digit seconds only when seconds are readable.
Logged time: 9.15
